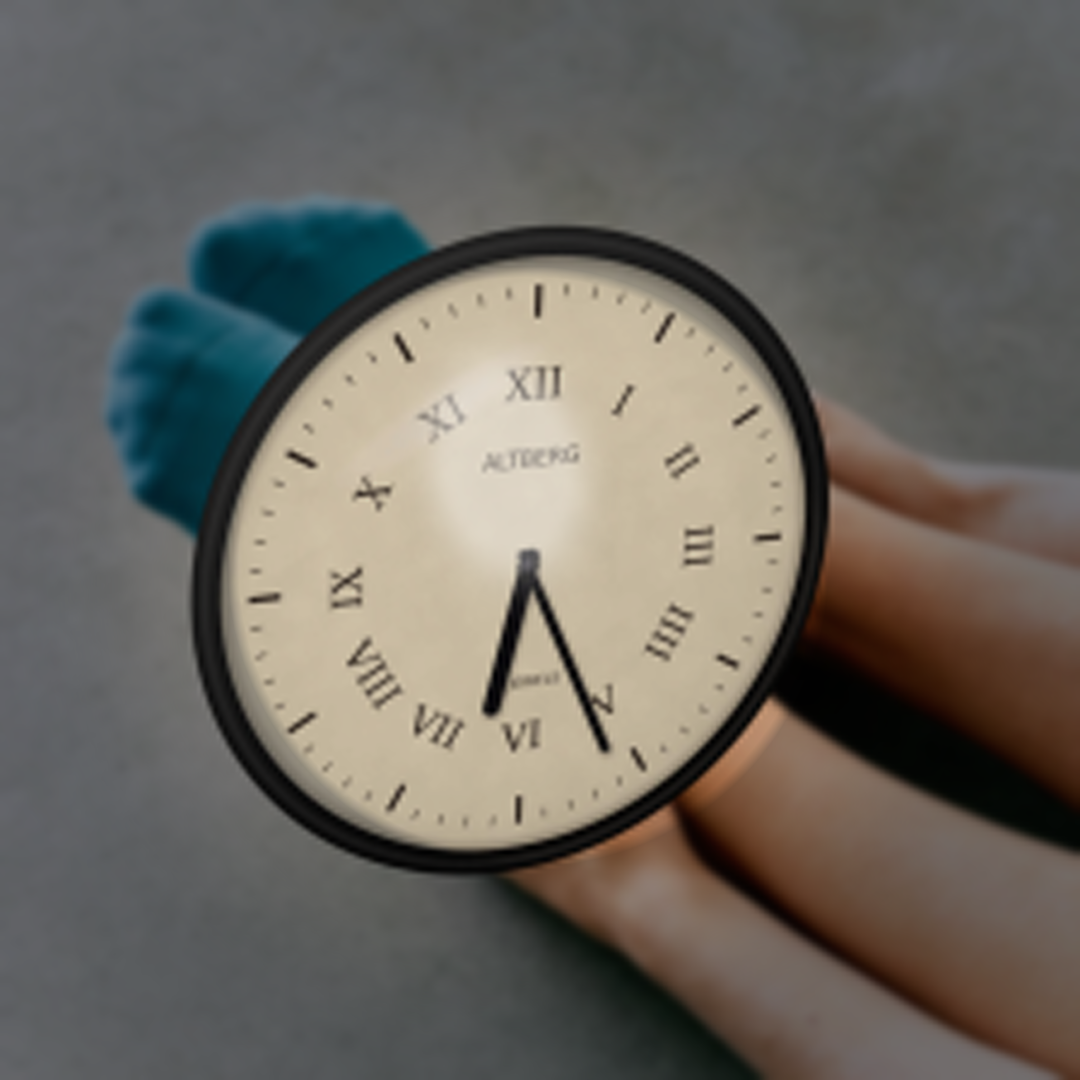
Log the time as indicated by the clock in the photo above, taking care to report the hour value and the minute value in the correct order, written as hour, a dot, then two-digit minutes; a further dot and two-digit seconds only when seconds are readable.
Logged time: 6.26
